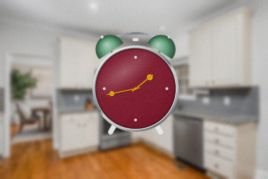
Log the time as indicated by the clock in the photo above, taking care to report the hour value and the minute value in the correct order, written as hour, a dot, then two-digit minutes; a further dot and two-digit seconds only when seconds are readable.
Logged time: 1.43
